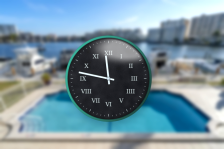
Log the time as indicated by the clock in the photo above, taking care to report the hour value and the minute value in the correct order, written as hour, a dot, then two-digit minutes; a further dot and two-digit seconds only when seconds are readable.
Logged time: 11.47
